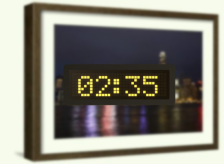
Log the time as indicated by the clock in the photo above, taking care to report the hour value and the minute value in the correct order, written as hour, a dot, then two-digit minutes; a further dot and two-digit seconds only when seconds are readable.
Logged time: 2.35
